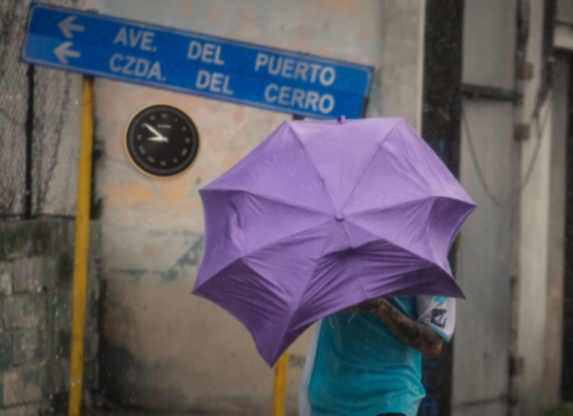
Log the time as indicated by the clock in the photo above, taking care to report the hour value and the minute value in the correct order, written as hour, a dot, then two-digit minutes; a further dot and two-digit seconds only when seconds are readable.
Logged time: 8.51
